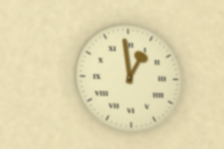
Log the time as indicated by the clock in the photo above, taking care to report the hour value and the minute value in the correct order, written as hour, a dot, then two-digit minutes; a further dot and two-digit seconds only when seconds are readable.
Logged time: 12.59
